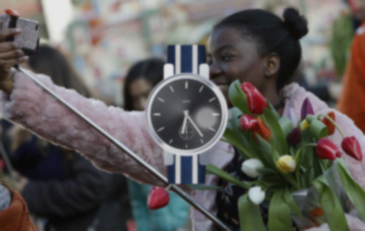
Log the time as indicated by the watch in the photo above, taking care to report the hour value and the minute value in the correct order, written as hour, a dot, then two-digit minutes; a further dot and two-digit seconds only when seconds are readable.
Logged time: 6.24
